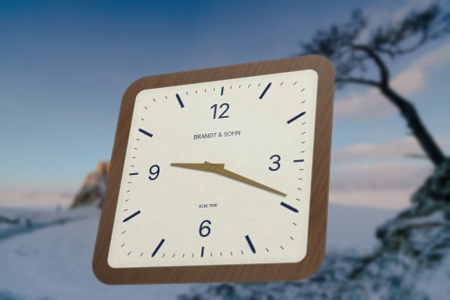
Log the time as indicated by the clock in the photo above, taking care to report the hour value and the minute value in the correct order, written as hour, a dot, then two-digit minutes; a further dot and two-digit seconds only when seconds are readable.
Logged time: 9.19
